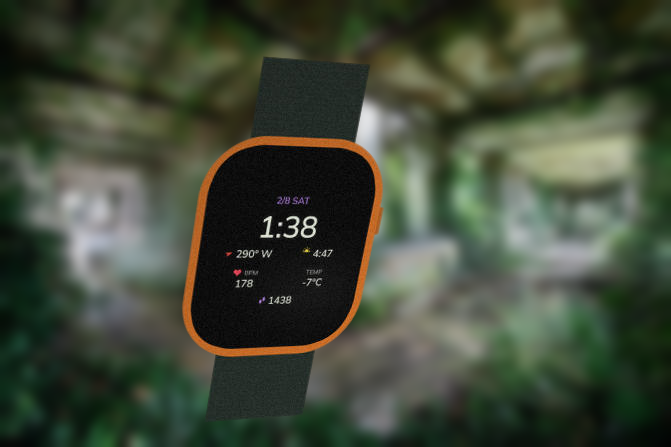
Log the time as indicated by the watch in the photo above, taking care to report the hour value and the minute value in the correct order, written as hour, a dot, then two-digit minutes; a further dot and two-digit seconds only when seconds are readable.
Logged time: 1.38
